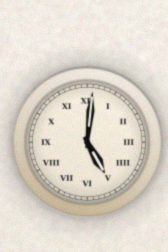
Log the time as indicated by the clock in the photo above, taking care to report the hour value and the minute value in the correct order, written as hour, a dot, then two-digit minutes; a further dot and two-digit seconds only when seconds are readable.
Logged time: 5.01
